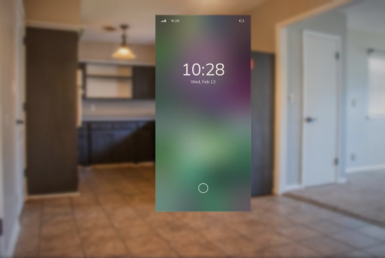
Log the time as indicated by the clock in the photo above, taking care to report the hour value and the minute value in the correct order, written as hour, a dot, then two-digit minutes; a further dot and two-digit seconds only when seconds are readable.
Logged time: 10.28
